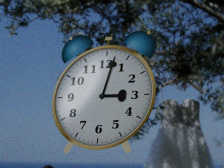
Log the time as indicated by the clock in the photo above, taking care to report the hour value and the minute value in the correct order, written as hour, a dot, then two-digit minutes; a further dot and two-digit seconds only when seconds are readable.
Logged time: 3.02
